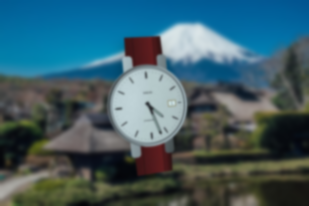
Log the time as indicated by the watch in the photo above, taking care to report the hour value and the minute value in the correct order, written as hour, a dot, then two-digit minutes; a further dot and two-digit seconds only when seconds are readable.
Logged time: 4.27
